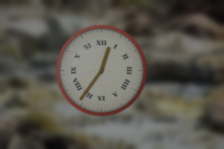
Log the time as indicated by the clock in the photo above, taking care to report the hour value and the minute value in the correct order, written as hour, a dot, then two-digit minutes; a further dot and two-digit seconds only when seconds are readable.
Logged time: 12.36
